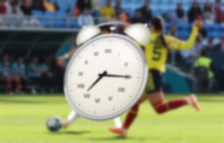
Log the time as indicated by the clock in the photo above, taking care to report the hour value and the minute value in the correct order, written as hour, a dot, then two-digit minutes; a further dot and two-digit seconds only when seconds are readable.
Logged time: 7.15
